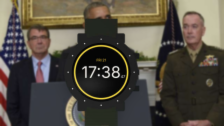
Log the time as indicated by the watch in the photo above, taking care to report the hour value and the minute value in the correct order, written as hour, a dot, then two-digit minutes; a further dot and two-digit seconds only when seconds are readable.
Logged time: 17.38
